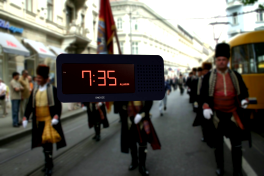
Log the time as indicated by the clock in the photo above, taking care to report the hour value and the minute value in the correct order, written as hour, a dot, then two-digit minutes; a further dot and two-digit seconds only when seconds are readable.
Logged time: 7.35
